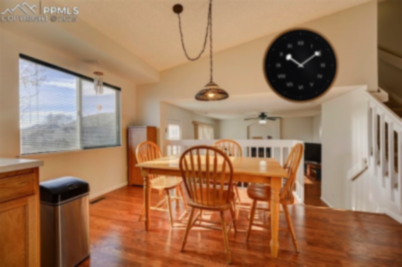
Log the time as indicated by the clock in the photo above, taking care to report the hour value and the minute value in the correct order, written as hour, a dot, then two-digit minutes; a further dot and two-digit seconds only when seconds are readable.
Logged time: 10.09
